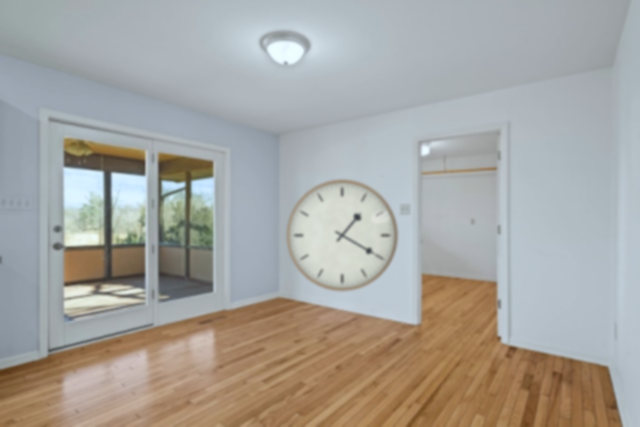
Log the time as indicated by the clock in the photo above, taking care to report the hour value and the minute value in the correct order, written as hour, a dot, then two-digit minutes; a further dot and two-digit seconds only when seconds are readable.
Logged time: 1.20
